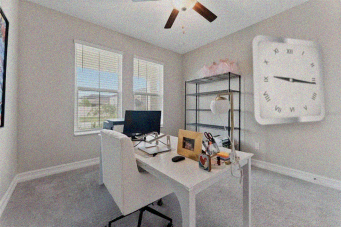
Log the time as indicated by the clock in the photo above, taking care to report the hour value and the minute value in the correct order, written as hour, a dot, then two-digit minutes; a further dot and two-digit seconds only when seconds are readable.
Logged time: 9.16
